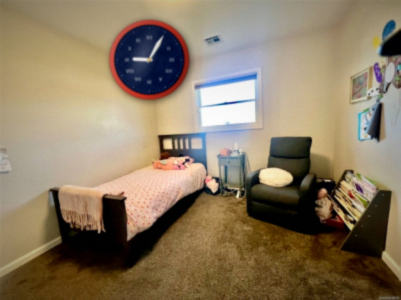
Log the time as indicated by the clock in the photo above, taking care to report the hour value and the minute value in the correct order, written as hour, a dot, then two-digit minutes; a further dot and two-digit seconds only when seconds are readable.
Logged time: 9.05
